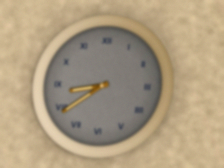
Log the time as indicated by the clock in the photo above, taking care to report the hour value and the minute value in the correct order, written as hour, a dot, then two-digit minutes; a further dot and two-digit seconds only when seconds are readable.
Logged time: 8.39
